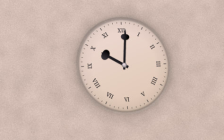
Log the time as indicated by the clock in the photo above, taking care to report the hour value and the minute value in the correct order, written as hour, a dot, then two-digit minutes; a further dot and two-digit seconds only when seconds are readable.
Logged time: 10.01
